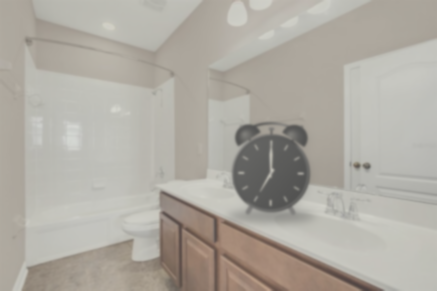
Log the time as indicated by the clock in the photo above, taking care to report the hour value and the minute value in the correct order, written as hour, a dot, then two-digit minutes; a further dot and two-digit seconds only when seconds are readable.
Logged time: 7.00
